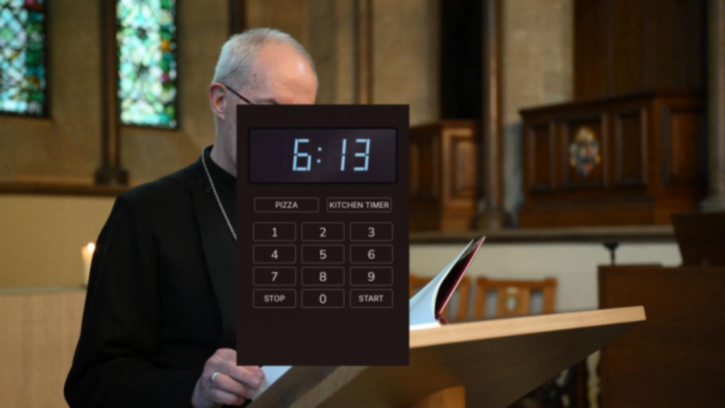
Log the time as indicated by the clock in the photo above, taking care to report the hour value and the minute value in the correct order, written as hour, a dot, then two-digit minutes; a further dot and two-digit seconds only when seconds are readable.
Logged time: 6.13
